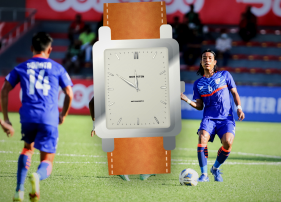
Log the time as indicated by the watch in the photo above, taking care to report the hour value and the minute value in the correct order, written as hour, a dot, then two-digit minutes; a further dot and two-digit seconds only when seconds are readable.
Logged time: 11.51
